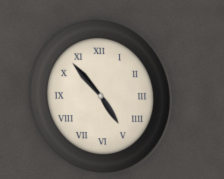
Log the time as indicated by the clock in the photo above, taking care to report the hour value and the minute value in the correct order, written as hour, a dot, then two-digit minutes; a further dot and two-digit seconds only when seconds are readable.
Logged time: 4.53
